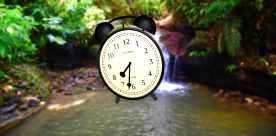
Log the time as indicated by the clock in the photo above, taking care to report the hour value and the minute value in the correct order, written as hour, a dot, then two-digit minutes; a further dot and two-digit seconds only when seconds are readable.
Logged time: 7.32
